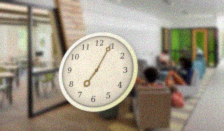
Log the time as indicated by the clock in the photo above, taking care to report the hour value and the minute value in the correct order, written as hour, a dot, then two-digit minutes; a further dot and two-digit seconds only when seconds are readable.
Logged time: 7.04
